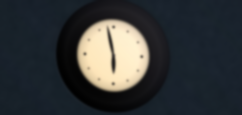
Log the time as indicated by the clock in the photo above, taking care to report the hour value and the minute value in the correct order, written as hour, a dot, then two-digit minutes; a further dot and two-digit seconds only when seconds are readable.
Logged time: 5.58
